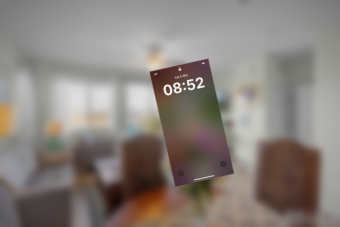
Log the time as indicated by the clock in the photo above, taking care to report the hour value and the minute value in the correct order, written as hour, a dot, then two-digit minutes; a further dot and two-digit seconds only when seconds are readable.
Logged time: 8.52
